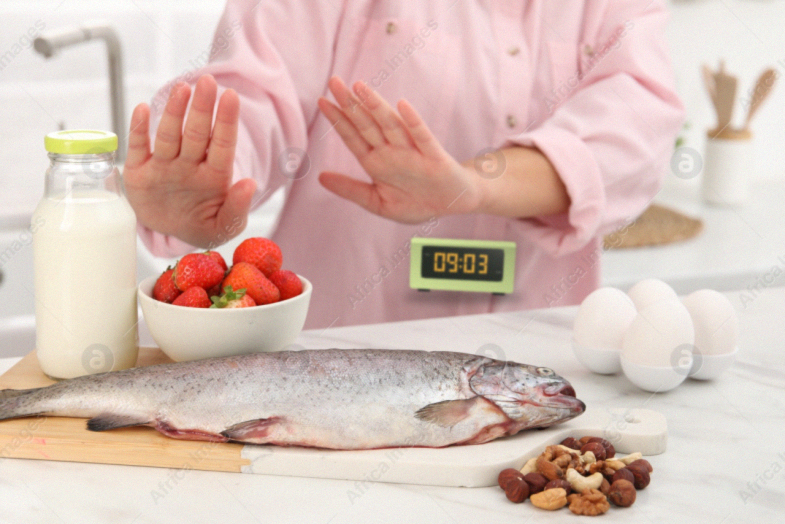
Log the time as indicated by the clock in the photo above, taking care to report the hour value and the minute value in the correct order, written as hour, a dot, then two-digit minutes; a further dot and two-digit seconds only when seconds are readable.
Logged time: 9.03
